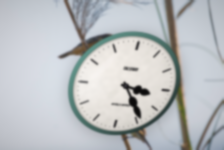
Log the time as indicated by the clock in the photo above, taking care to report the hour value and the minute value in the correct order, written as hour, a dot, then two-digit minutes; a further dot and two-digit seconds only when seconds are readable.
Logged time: 3.24
